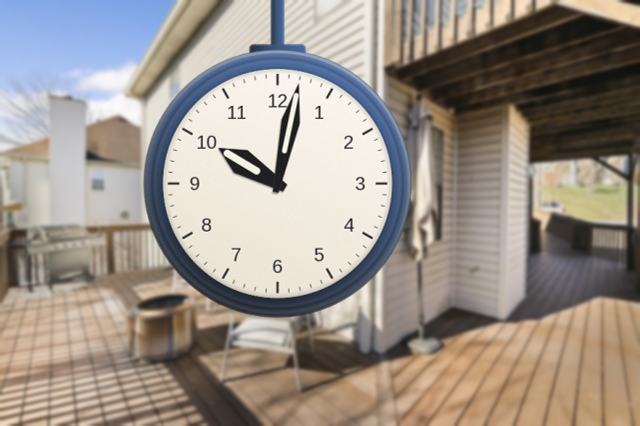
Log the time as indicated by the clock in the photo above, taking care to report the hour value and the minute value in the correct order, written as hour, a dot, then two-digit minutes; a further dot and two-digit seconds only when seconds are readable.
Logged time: 10.02
